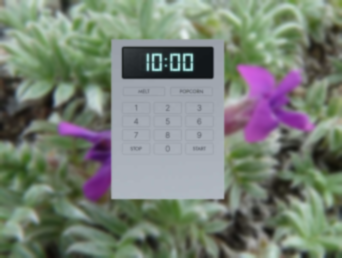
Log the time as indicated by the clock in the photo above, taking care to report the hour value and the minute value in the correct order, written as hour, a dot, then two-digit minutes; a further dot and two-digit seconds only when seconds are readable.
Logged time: 10.00
